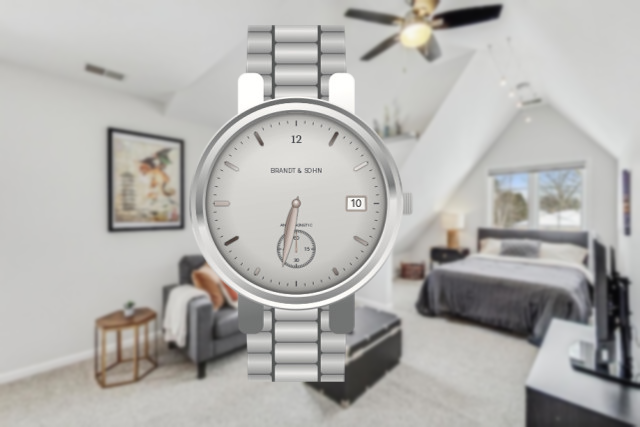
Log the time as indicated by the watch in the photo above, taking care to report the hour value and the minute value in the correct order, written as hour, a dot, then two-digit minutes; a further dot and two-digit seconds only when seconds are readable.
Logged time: 6.32
